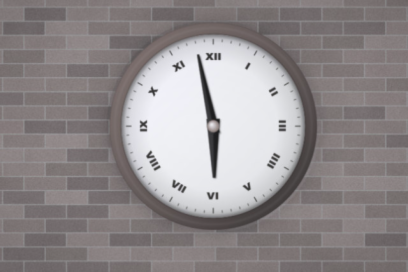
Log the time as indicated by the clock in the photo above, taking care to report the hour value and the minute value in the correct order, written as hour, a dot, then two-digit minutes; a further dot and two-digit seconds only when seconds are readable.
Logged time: 5.58
